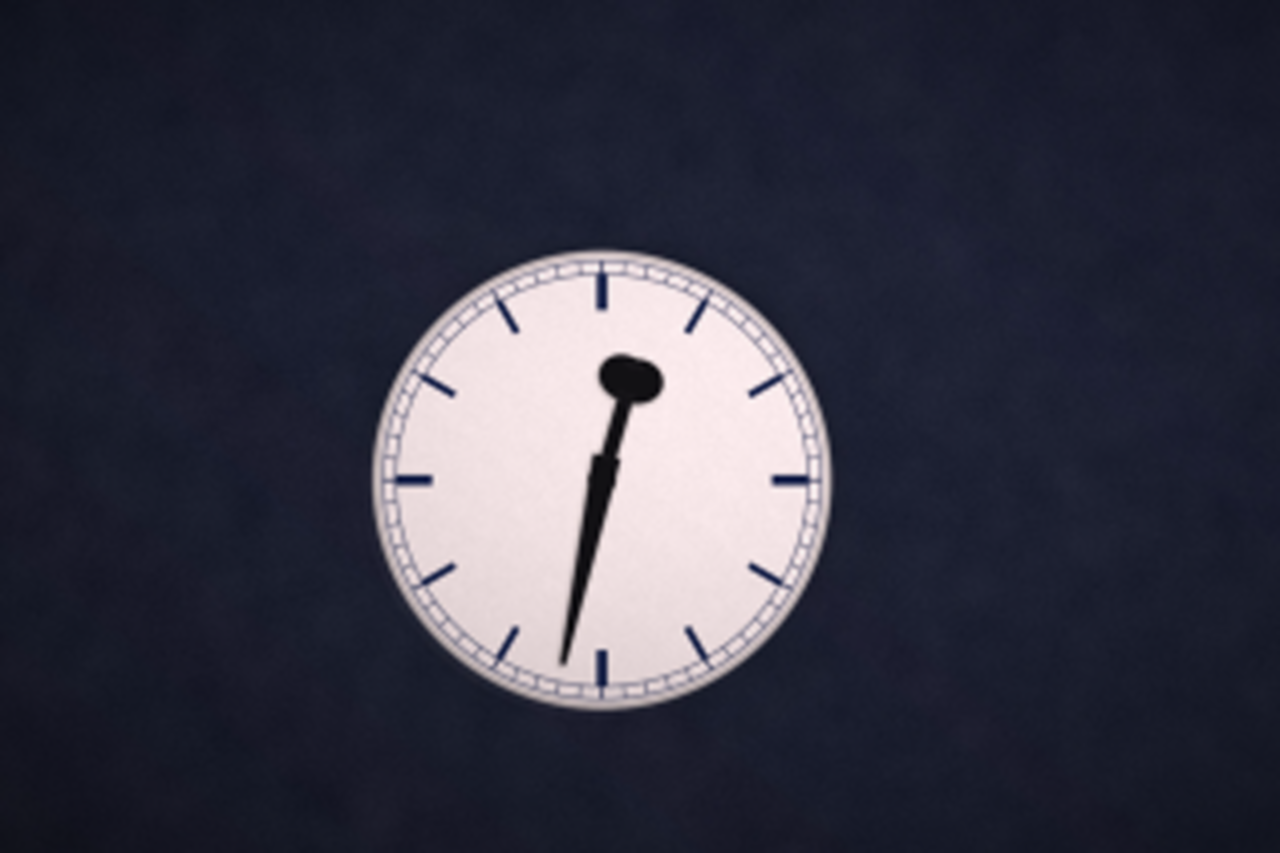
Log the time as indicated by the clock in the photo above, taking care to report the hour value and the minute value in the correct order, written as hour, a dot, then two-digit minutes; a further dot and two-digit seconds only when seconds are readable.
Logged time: 12.32
